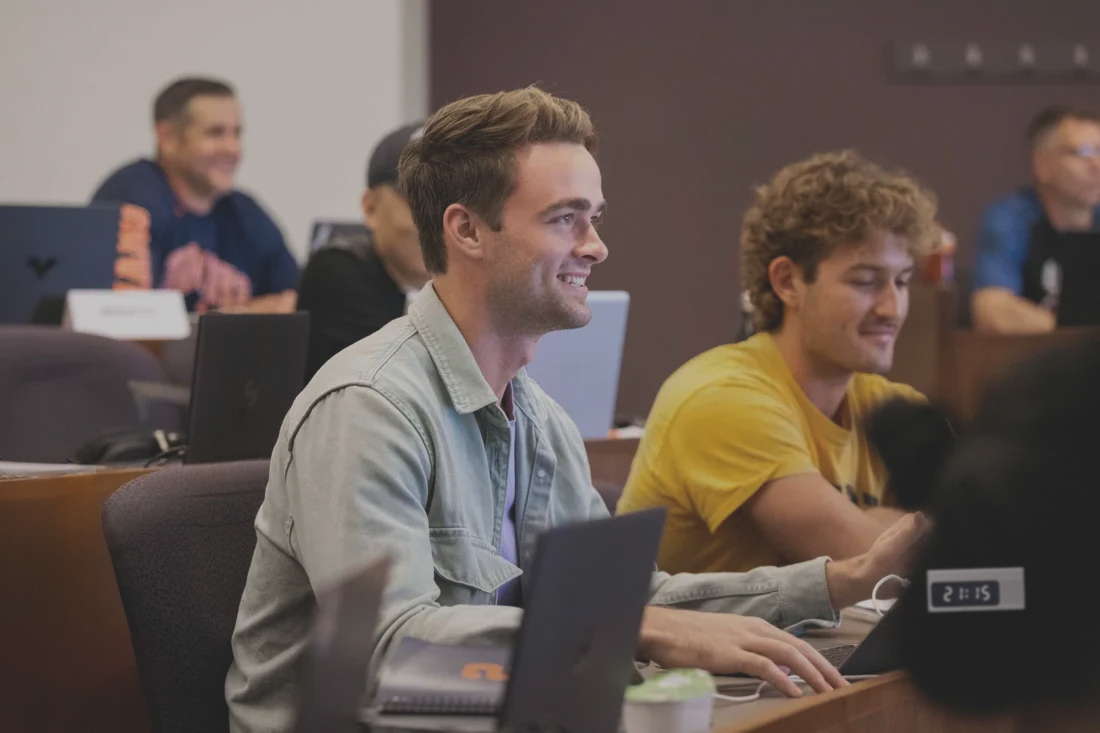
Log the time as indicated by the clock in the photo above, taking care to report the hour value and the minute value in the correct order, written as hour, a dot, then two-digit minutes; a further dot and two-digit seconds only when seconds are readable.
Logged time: 21.15
